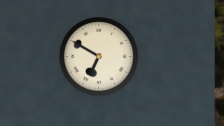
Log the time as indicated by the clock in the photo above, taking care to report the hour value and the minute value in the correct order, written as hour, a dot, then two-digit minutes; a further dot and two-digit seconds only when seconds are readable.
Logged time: 6.50
